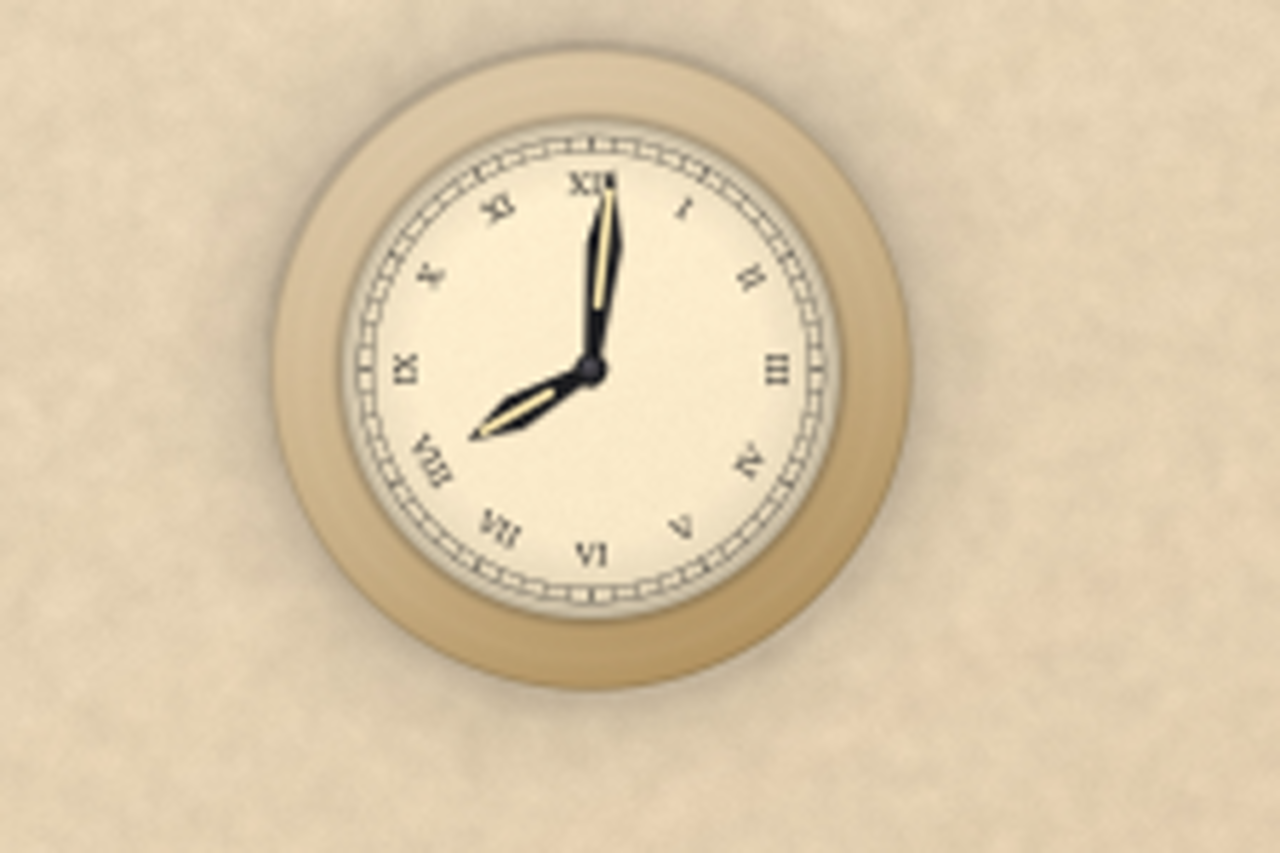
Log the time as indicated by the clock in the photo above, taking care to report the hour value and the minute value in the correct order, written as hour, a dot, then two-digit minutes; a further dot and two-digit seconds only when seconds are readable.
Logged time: 8.01
